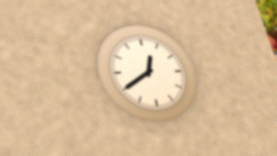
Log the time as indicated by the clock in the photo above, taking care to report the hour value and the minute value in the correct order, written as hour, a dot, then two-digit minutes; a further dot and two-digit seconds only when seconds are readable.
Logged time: 12.40
